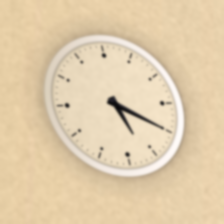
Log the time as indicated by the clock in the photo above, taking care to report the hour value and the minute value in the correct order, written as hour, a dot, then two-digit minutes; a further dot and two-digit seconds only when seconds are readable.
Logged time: 5.20
